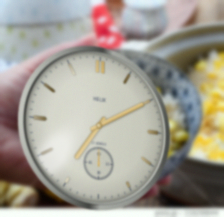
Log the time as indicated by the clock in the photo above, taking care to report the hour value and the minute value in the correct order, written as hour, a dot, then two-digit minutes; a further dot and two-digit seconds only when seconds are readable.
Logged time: 7.10
